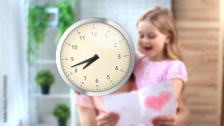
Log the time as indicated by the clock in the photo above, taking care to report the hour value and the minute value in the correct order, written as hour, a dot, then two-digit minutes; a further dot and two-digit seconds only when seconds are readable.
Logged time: 7.42
